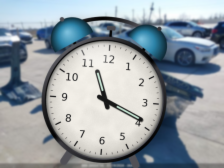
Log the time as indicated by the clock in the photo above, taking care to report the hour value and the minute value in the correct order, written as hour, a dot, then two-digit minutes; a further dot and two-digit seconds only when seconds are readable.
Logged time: 11.19
